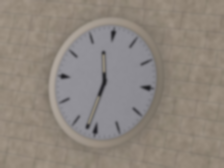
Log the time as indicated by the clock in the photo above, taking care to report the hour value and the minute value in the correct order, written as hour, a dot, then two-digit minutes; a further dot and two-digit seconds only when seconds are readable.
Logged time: 11.32
